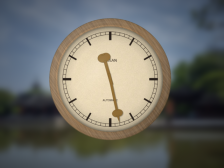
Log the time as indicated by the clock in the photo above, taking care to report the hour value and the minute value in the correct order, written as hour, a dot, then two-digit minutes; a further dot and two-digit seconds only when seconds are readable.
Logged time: 11.28
